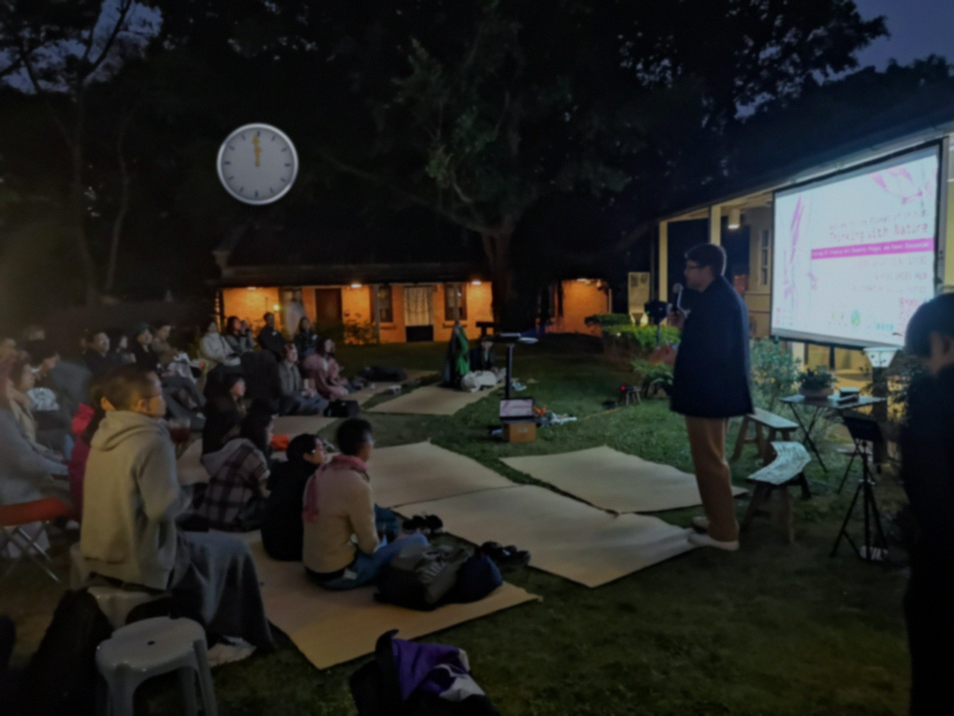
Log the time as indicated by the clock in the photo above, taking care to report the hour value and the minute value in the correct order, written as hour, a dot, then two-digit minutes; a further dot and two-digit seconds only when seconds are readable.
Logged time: 11.59
